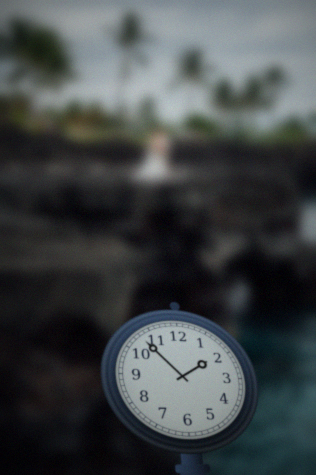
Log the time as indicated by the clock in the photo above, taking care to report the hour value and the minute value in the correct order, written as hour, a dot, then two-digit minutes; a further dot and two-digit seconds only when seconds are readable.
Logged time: 1.53
